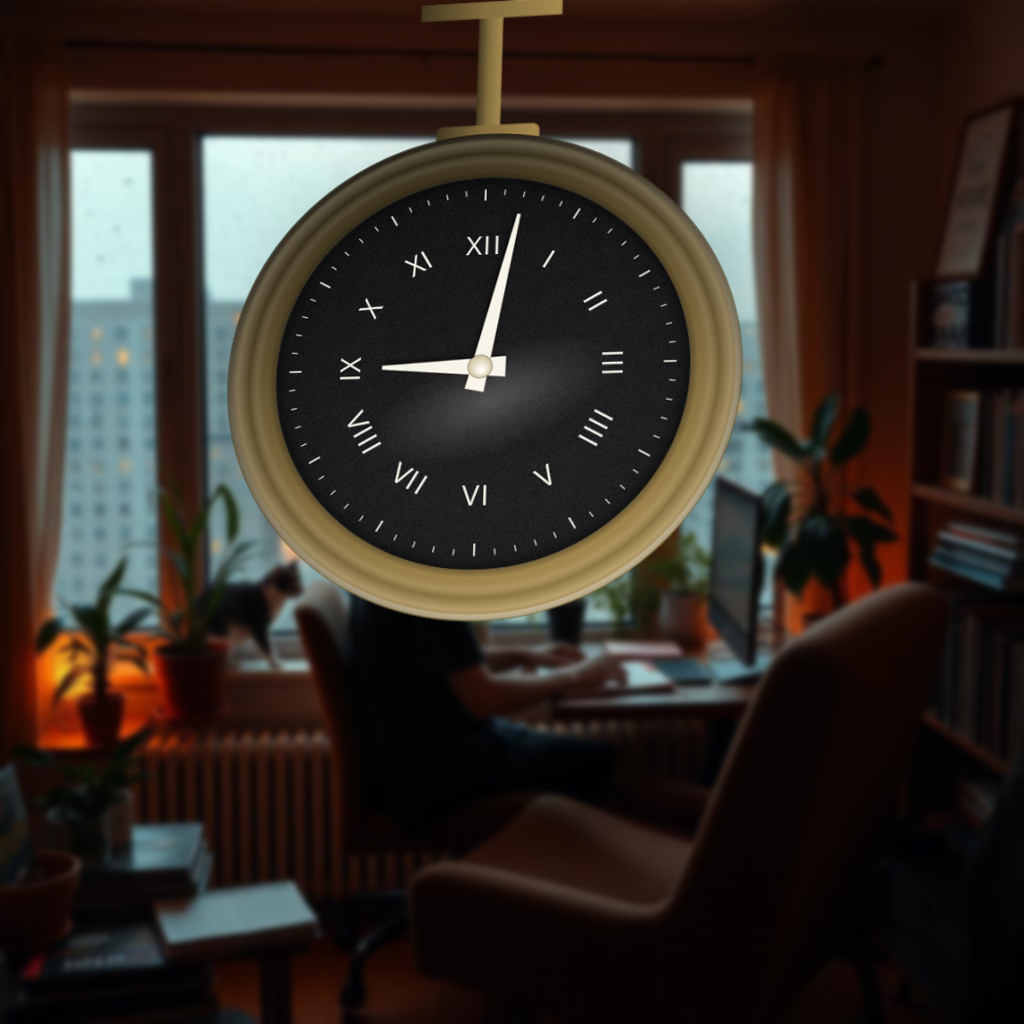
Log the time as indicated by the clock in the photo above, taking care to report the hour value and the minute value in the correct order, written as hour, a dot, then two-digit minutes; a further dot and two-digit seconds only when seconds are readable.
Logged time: 9.02
